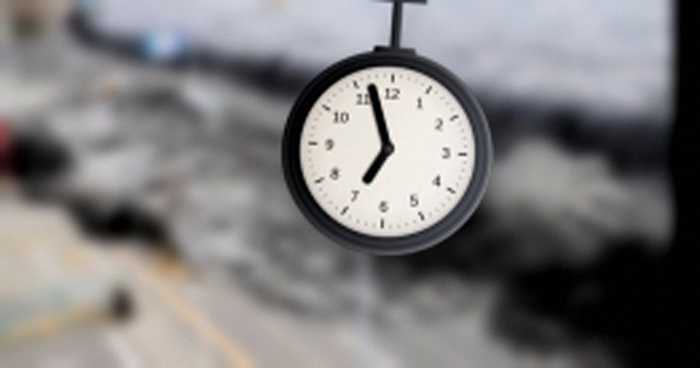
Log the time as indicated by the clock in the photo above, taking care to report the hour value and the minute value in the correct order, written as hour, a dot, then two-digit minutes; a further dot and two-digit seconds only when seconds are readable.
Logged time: 6.57
